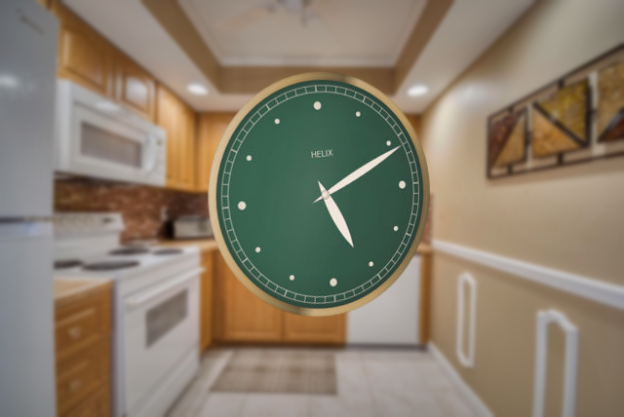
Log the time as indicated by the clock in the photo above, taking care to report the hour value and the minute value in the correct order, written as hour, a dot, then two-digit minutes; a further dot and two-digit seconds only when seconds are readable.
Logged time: 5.11
